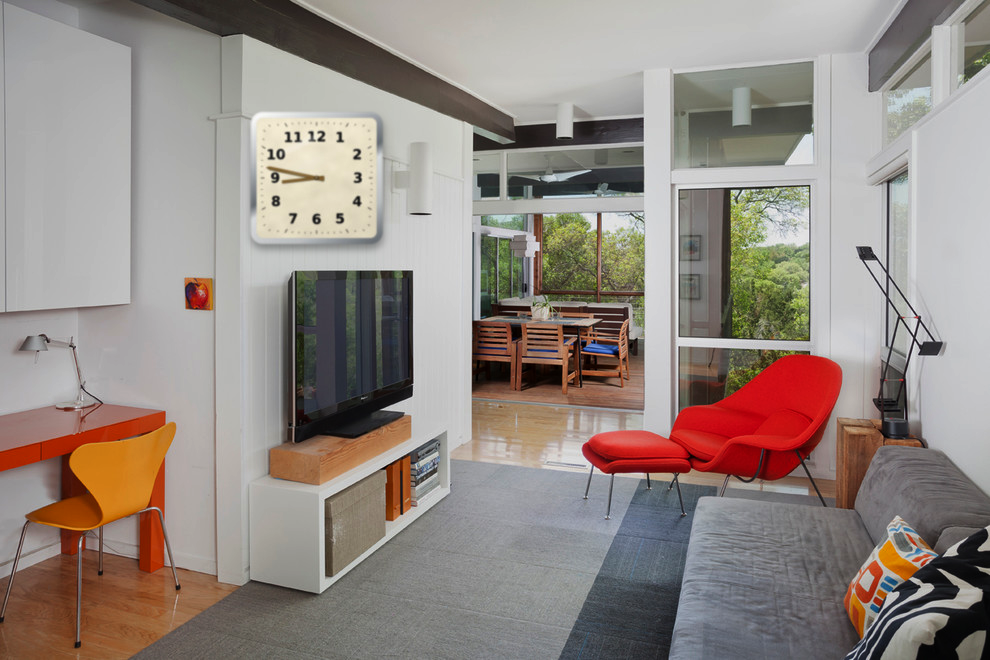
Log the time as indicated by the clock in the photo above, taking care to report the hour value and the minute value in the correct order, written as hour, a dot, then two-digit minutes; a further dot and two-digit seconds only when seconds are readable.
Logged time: 8.47
